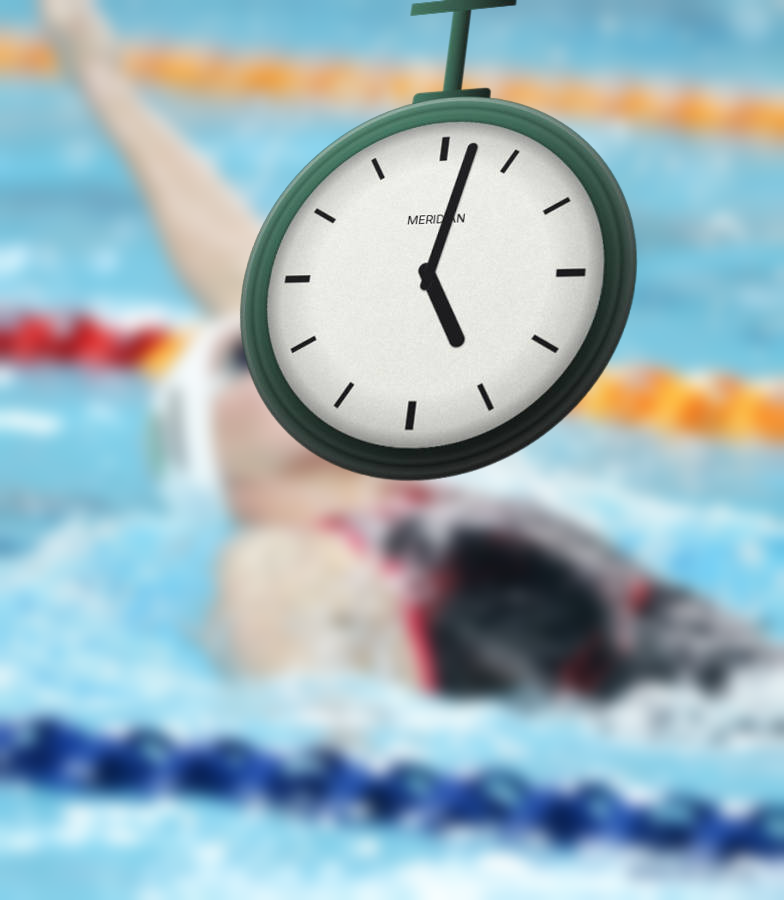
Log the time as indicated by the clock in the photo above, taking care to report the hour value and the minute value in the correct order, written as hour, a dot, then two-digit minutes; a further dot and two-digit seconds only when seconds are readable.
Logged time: 5.02
